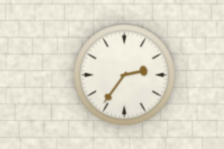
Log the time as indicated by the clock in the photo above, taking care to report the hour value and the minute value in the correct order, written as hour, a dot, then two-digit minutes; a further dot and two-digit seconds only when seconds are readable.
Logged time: 2.36
